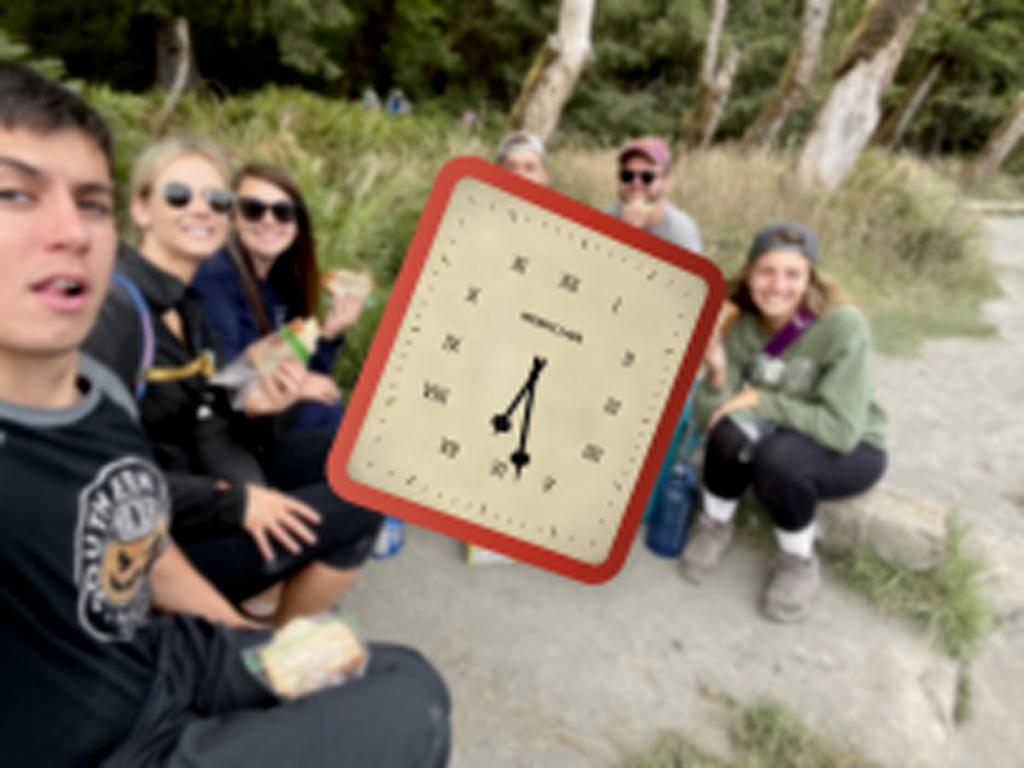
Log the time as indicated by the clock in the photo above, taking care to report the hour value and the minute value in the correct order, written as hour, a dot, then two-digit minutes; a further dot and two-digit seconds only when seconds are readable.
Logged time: 6.28
